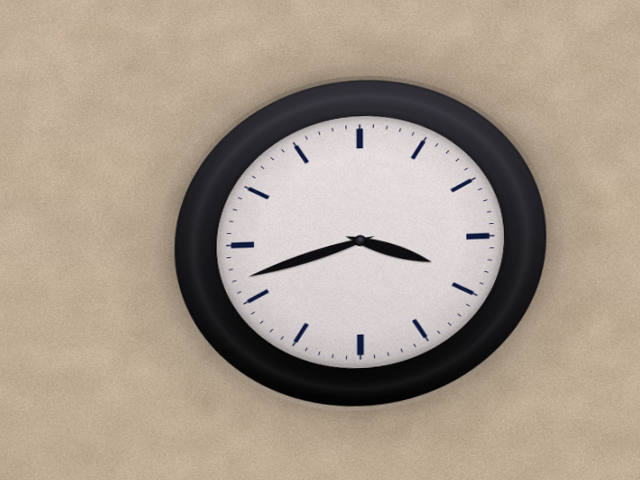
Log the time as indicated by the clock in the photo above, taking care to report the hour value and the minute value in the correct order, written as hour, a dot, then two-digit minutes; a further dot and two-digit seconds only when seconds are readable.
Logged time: 3.42
